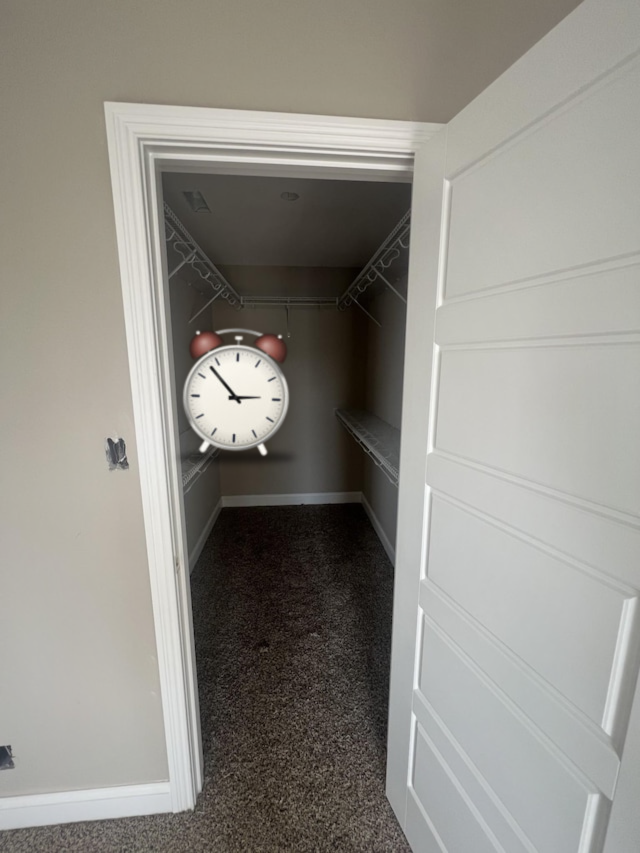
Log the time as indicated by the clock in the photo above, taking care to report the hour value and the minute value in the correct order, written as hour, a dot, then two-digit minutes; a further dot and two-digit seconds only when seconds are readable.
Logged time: 2.53
